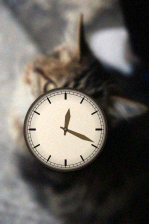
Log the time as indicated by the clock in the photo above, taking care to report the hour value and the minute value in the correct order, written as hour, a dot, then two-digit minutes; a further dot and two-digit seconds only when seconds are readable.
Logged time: 12.19
